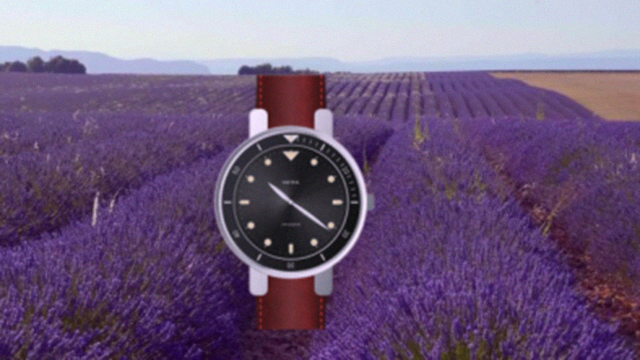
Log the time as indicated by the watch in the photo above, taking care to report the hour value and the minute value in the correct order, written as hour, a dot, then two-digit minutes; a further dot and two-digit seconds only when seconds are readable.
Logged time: 10.21
